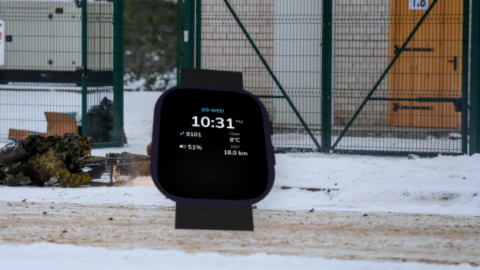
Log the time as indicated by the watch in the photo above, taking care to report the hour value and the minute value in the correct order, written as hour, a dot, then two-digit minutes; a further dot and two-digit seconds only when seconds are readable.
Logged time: 10.31
